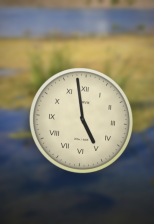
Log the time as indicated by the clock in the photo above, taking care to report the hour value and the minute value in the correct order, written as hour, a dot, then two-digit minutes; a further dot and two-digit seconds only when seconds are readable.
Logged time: 4.58
